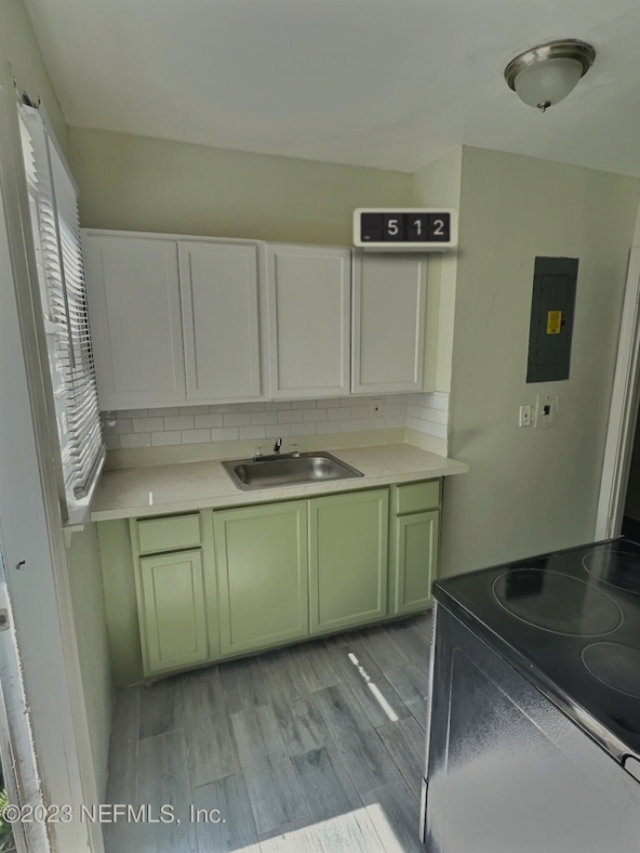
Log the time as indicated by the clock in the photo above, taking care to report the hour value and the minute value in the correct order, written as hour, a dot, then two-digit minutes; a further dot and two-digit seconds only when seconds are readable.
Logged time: 5.12
